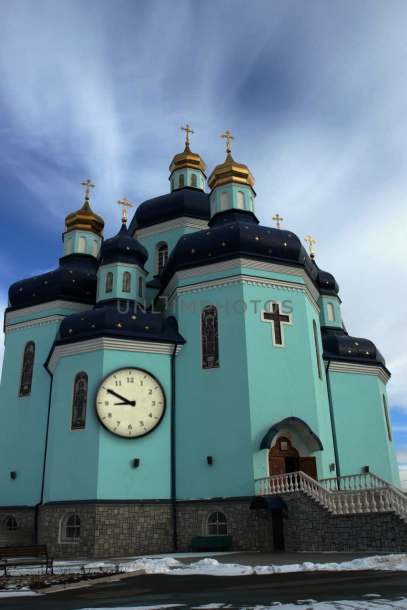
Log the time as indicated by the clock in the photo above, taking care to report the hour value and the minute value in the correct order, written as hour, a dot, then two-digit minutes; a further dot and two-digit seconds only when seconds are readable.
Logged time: 8.50
